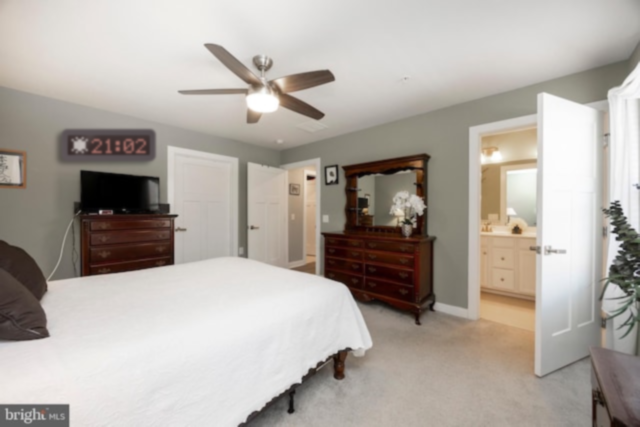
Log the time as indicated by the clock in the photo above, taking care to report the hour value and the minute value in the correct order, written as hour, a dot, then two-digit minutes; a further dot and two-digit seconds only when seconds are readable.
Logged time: 21.02
